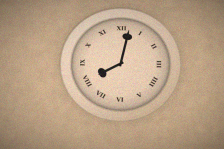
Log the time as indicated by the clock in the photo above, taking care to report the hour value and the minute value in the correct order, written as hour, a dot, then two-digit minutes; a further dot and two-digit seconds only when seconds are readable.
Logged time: 8.02
